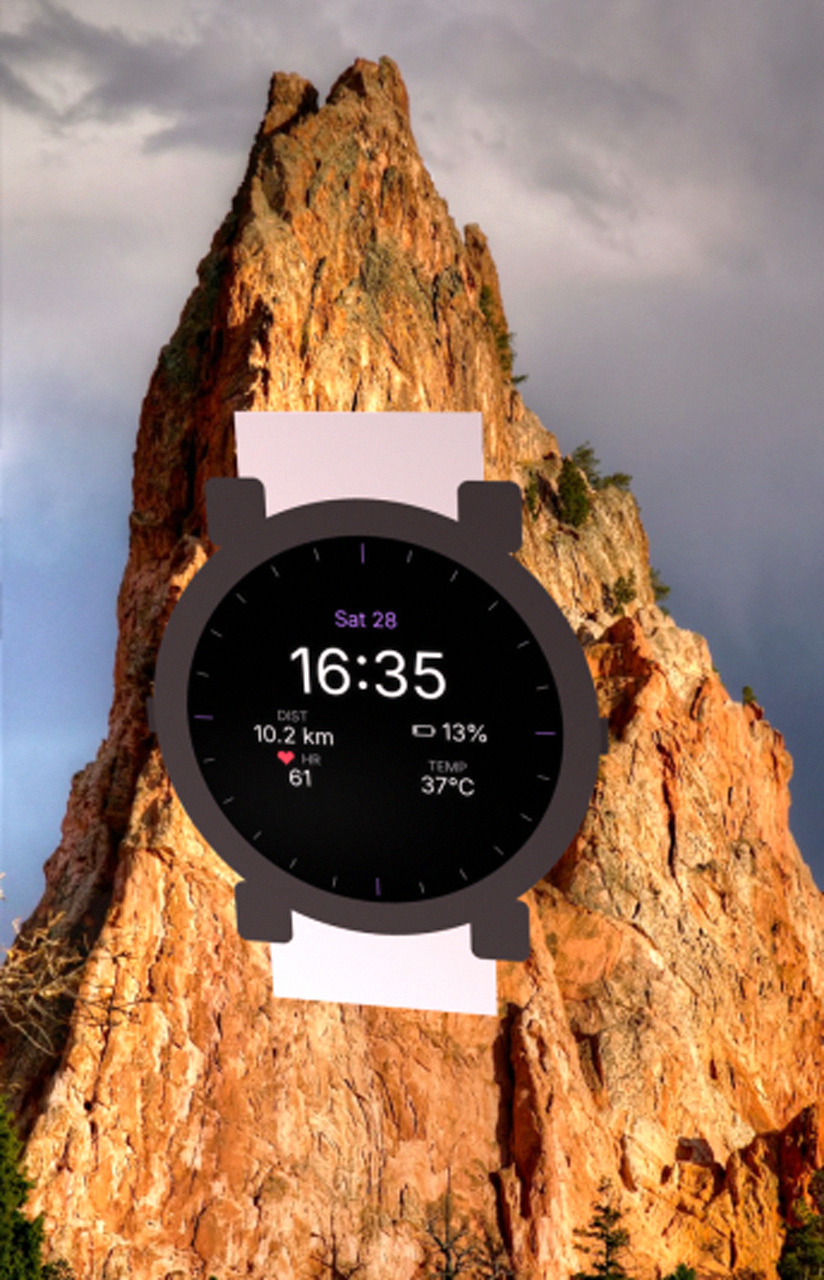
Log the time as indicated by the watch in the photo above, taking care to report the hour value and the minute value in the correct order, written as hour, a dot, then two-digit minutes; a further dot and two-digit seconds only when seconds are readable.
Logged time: 16.35
